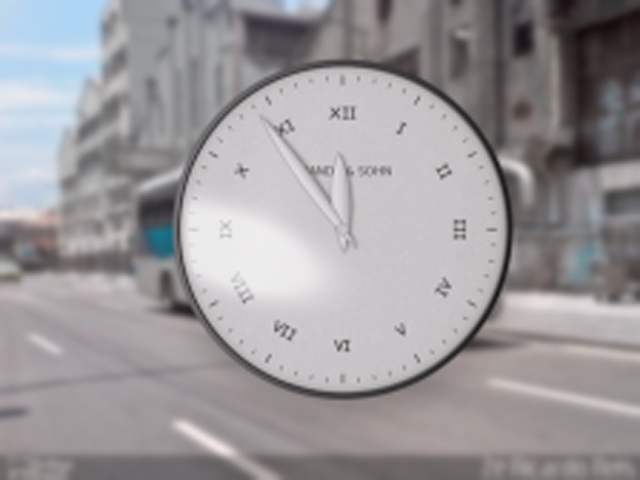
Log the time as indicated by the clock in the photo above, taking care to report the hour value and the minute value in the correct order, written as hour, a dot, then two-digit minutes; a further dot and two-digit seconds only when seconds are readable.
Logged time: 11.54
